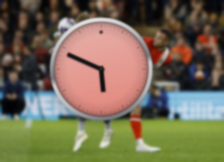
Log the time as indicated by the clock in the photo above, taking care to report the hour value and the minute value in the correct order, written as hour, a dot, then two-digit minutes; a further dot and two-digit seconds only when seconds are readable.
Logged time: 5.49
